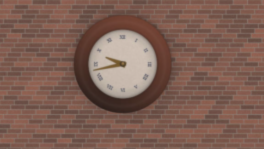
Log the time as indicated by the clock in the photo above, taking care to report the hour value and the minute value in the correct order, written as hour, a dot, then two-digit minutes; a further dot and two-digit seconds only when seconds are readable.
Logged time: 9.43
